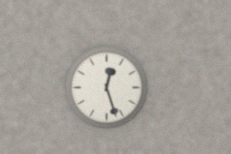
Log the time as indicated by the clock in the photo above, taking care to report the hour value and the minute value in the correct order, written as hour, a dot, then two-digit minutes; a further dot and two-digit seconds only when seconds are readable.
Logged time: 12.27
